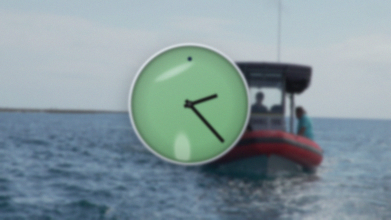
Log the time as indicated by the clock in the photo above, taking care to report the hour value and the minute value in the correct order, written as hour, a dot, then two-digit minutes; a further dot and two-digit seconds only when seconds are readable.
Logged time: 2.23
